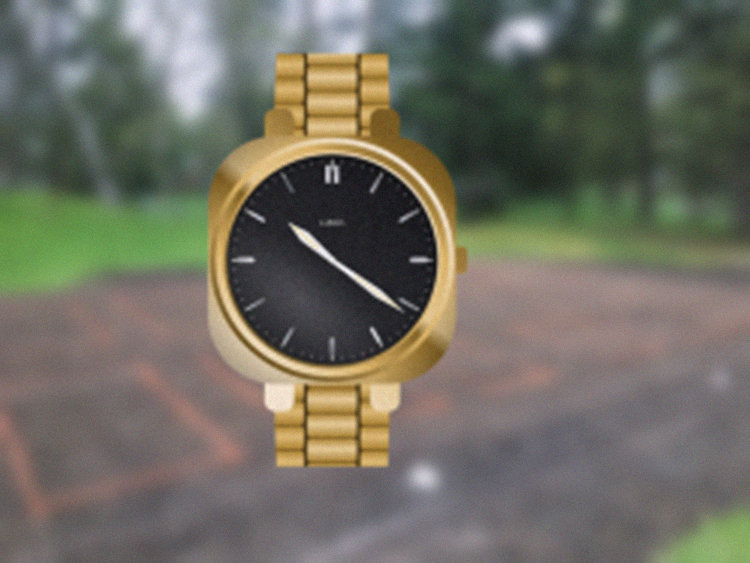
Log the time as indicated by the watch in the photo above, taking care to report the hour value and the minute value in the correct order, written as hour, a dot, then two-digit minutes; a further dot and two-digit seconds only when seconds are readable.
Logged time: 10.21
